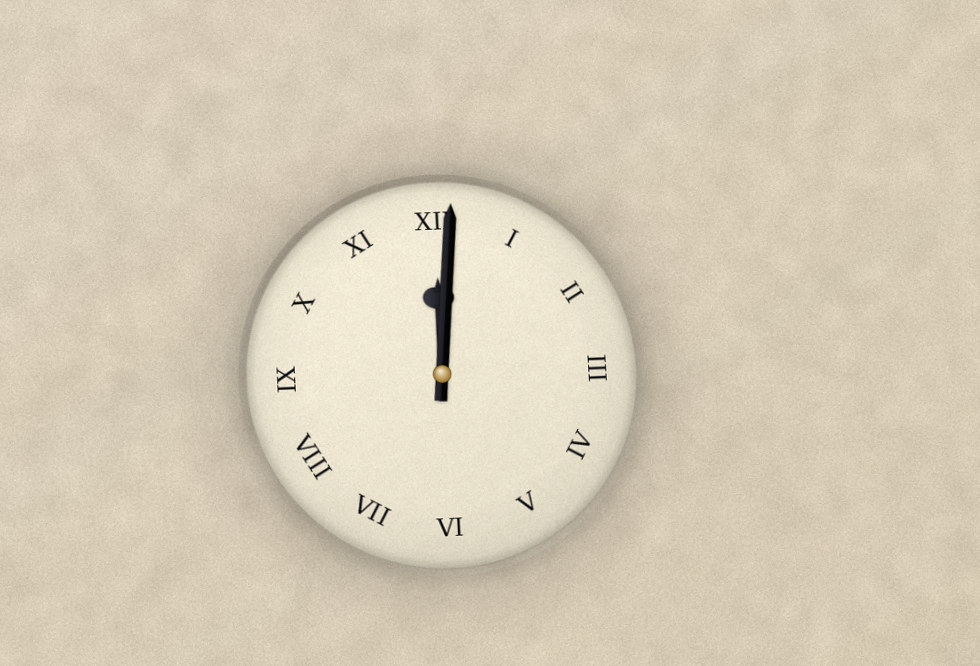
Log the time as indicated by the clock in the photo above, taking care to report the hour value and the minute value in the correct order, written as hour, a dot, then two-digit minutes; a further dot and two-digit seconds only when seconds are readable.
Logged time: 12.01
